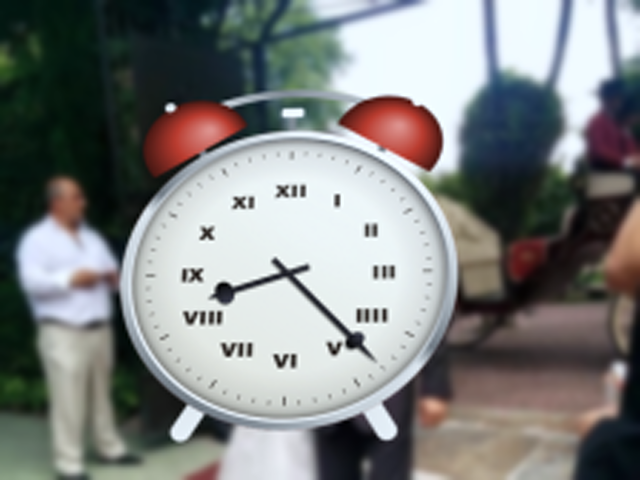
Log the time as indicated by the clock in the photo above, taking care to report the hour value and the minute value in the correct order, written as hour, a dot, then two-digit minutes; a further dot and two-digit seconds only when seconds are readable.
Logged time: 8.23
